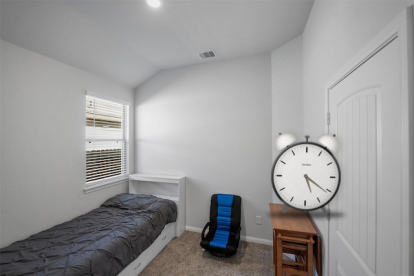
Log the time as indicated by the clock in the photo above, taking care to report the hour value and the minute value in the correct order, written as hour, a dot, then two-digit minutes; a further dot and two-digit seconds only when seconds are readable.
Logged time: 5.21
